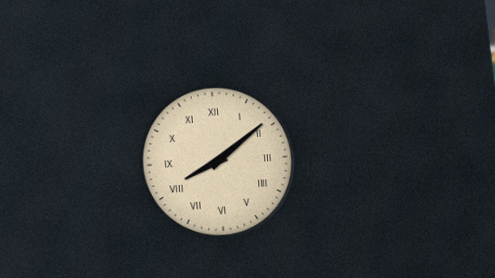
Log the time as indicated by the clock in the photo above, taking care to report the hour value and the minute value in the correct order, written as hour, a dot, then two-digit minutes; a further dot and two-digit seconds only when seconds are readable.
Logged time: 8.09
